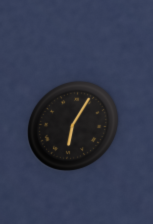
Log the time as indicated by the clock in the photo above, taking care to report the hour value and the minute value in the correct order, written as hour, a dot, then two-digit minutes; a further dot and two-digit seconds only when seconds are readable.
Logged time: 6.04
